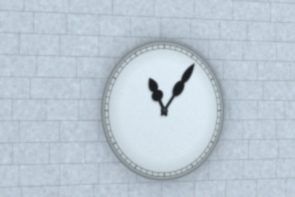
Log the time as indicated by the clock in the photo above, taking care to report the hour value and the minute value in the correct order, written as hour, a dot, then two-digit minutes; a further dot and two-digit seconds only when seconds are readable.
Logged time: 11.06
